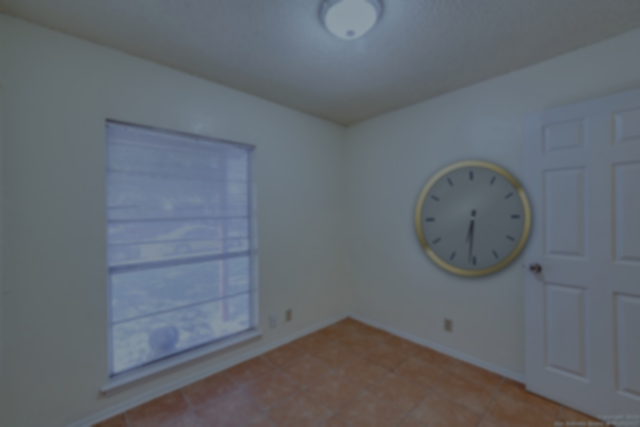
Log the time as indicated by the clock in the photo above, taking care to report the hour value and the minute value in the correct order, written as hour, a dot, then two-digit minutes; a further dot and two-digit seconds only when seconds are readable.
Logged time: 6.31
